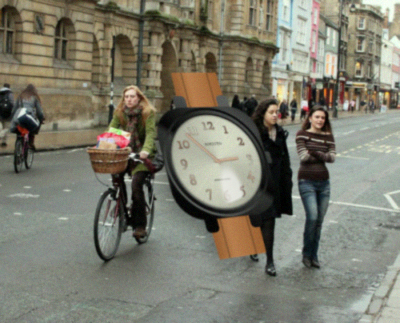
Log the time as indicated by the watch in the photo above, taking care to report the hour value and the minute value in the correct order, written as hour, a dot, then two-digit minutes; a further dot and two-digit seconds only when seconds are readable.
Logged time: 2.53
